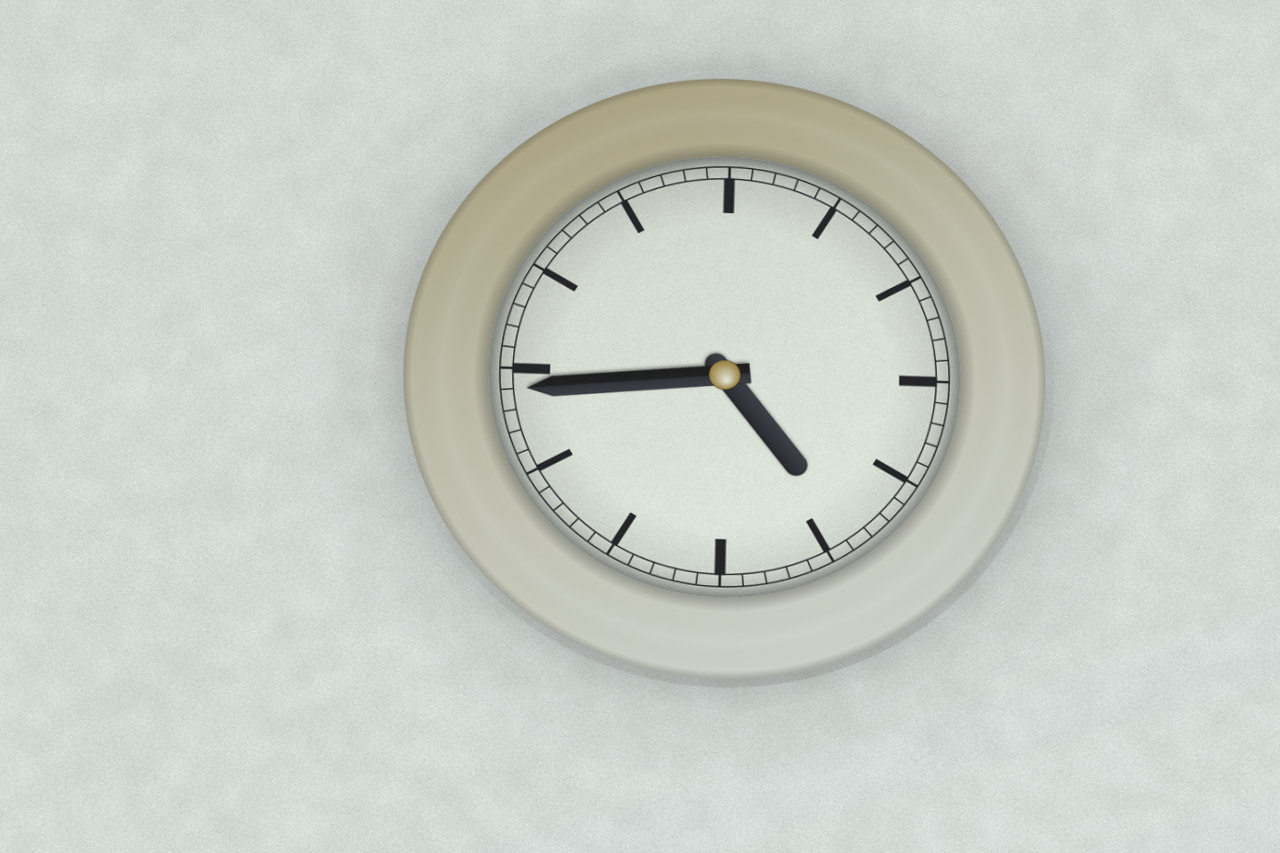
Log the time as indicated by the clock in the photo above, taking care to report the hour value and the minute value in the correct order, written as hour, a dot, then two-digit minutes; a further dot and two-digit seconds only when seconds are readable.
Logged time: 4.44
